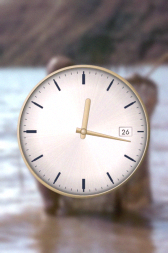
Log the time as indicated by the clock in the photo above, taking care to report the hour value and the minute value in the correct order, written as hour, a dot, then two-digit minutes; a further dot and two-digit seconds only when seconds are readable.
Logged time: 12.17
